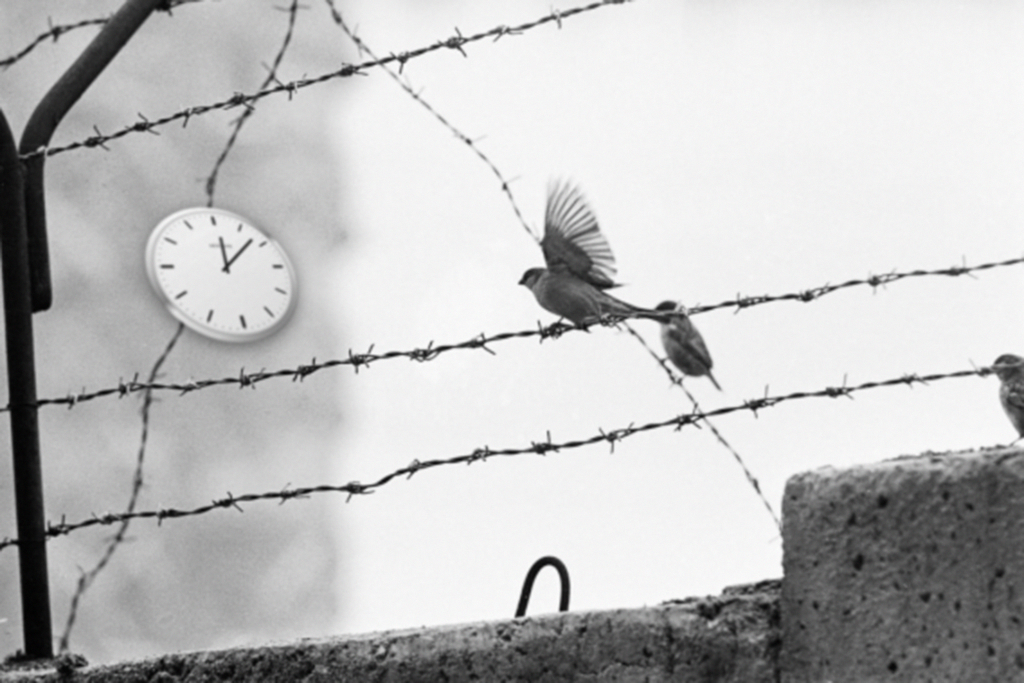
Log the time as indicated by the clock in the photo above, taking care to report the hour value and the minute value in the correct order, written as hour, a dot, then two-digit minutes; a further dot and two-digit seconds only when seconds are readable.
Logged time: 12.08
